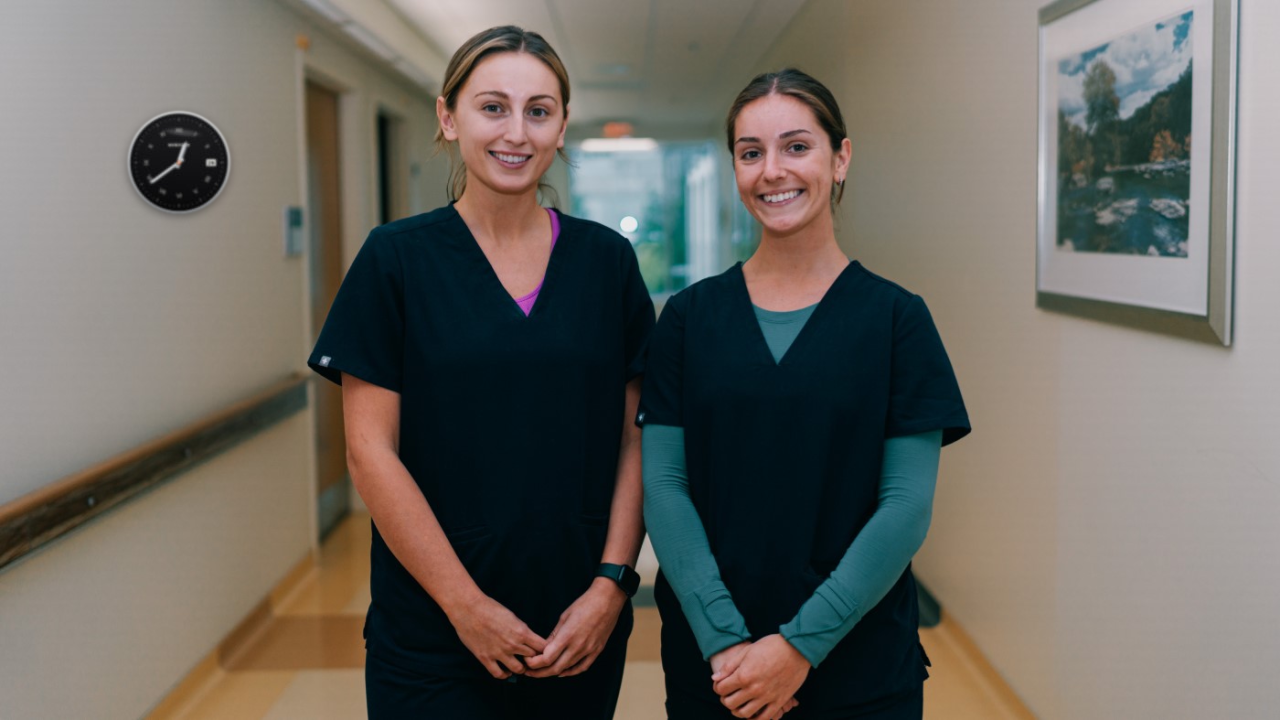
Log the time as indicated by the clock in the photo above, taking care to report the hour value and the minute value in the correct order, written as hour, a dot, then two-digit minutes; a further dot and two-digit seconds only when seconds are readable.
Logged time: 12.39
